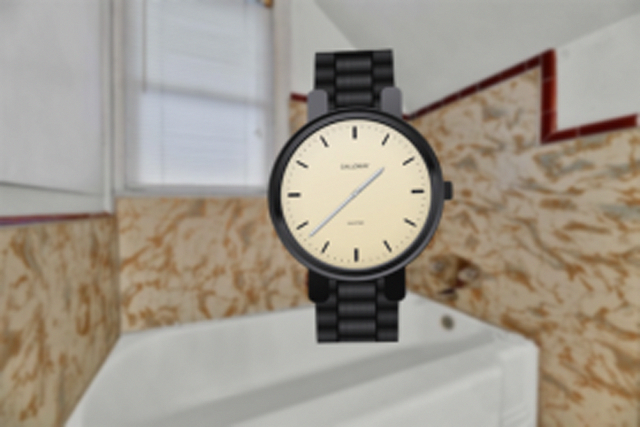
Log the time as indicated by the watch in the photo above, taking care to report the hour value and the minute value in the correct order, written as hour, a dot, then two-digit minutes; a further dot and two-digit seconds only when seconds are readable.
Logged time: 1.38
